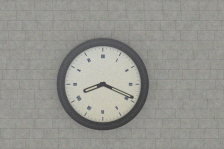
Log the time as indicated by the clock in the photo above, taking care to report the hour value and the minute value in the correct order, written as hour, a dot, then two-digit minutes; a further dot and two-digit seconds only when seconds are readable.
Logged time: 8.19
